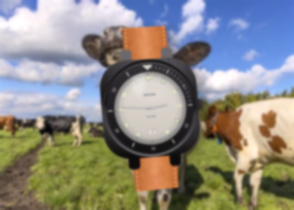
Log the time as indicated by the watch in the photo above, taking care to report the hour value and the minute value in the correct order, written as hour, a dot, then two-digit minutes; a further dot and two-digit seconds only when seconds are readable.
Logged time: 2.46
